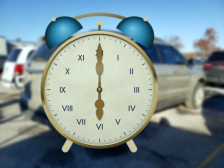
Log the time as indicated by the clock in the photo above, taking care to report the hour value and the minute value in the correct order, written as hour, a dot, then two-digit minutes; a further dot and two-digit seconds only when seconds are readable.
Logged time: 6.00
